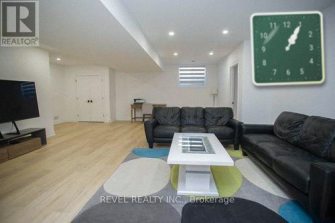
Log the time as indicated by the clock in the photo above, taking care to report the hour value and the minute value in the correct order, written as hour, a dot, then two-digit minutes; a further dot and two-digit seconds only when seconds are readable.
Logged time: 1.05
